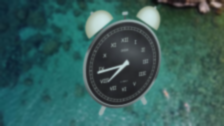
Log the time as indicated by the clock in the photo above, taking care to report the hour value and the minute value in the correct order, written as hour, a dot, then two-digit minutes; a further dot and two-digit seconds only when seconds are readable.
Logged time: 7.44
